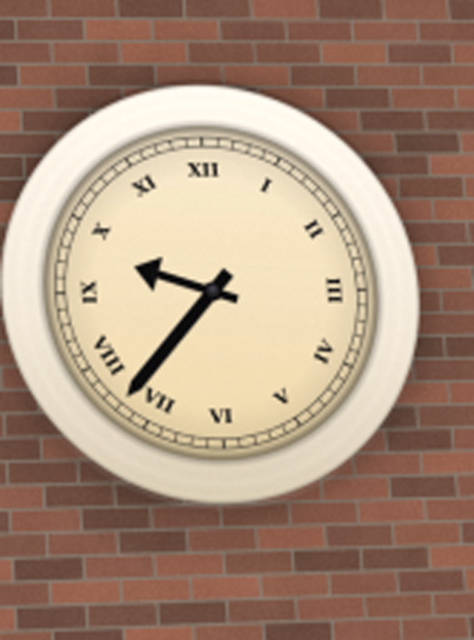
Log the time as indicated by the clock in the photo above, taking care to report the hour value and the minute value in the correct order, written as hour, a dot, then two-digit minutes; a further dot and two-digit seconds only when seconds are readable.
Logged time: 9.37
